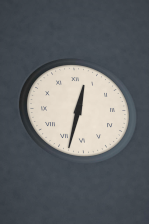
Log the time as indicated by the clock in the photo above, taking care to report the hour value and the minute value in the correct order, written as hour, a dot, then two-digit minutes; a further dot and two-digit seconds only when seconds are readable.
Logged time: 12.33
